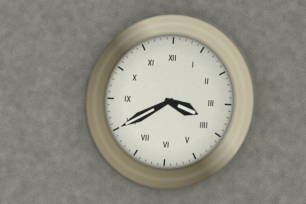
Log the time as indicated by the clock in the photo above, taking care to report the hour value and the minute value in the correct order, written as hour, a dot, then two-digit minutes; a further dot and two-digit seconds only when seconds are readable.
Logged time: 3.40
